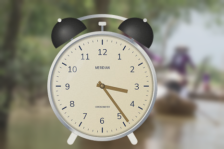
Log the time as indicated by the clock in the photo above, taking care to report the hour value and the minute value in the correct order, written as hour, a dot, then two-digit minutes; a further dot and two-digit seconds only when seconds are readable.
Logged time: 3.24
